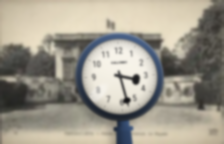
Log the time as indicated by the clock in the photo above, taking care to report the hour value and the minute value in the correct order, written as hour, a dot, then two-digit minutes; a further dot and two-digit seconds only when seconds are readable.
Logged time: 3.28
